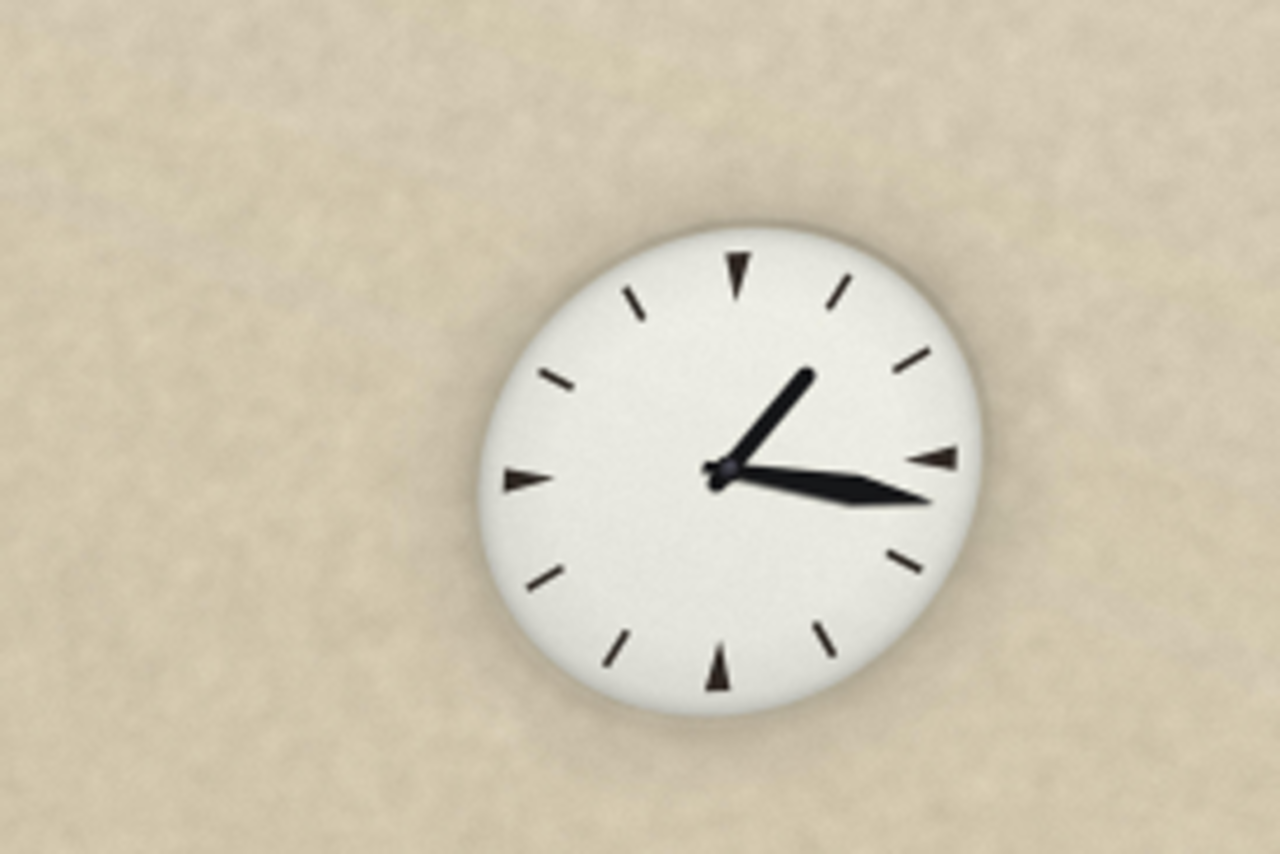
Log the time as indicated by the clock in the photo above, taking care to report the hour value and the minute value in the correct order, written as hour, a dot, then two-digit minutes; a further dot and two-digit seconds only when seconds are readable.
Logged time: 1.17
